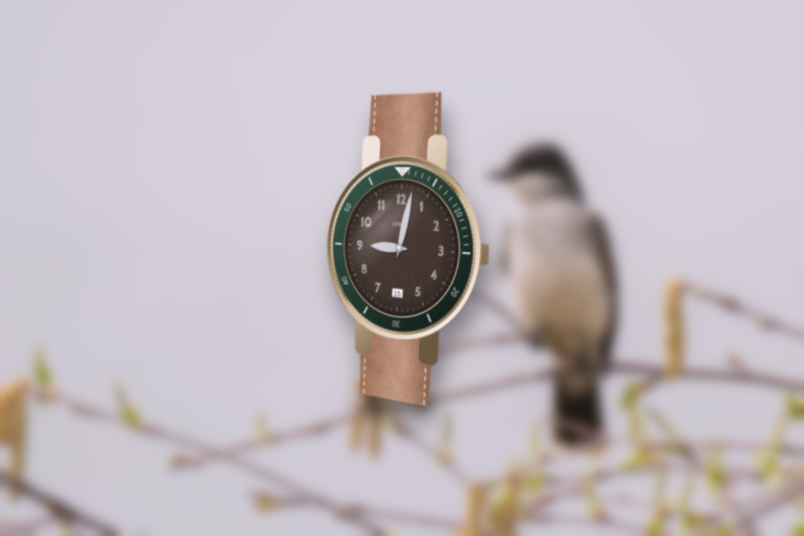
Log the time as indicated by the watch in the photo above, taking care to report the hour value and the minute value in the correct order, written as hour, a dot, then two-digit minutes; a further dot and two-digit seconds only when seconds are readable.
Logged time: 9.02
